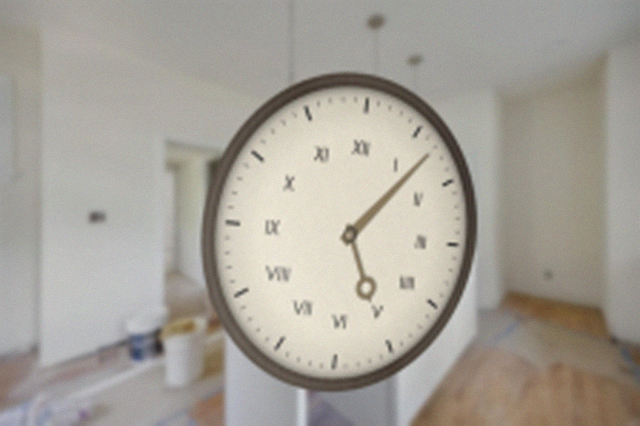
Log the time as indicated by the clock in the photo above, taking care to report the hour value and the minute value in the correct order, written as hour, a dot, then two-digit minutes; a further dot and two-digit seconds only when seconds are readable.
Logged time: 5.07
